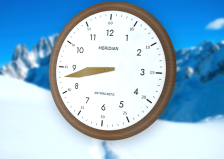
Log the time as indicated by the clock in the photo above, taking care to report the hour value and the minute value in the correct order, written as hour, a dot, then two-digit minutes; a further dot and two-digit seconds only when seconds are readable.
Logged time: 8.43
